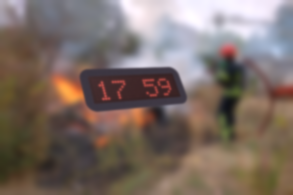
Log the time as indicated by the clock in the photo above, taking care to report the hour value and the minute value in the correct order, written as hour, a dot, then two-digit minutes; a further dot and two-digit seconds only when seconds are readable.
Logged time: 17.59
